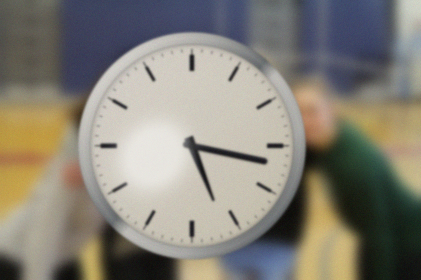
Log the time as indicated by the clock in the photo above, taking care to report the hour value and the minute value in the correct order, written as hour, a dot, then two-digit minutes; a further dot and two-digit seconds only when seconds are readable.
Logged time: 5.17
